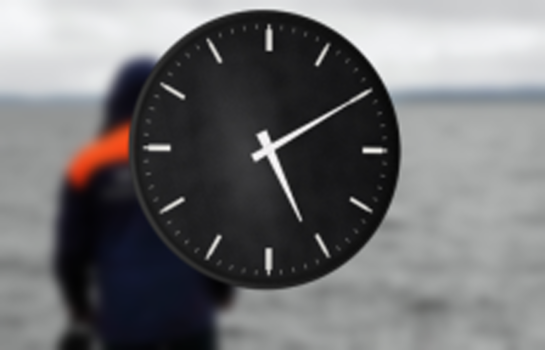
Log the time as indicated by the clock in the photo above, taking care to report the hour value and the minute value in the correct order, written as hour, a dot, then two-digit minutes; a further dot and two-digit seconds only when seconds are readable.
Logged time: 5.10
